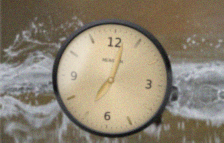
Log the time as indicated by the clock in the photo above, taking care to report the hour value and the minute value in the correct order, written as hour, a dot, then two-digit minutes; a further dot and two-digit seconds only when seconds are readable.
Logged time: 7.02
